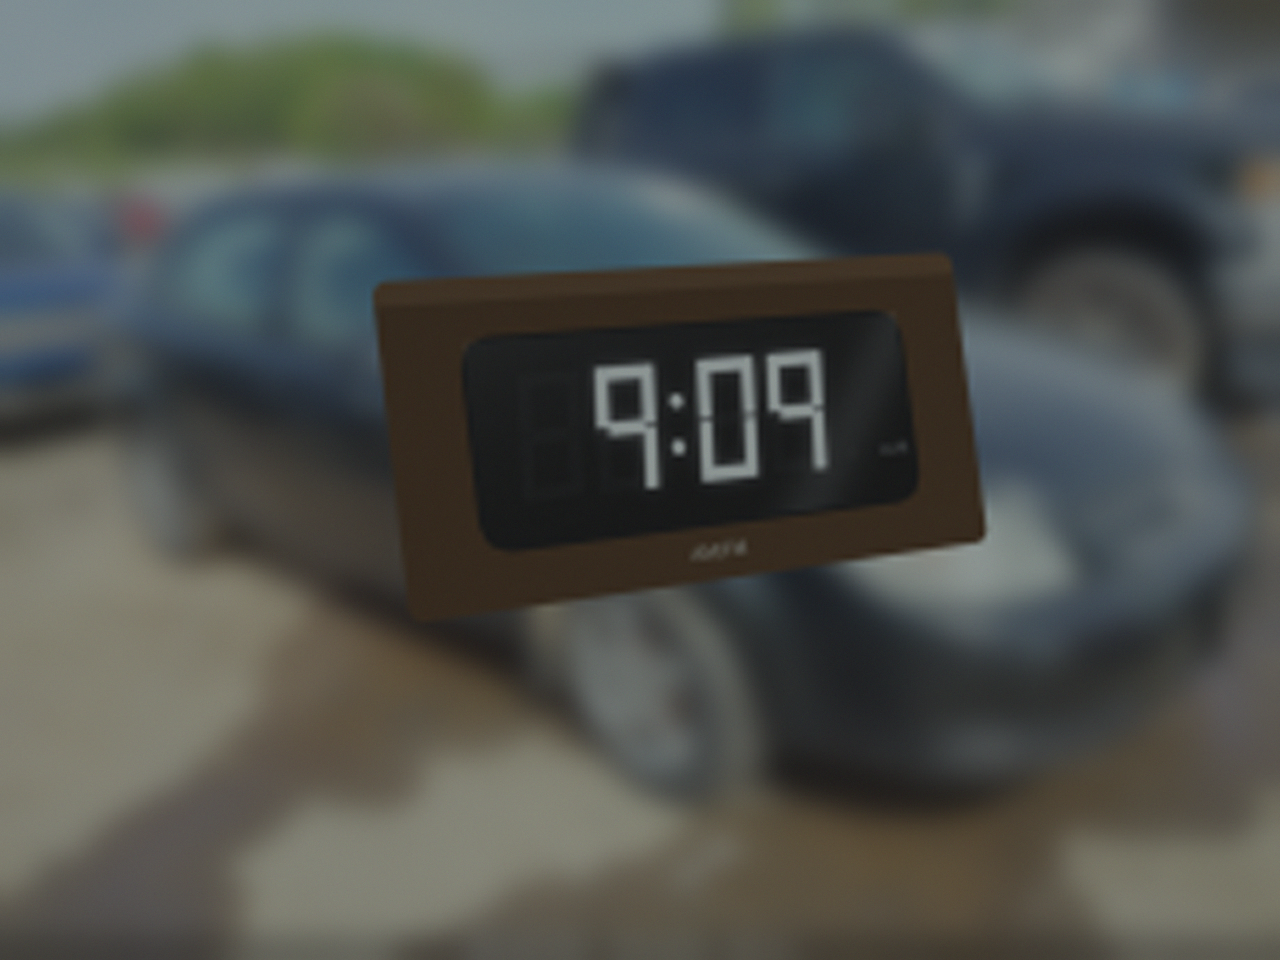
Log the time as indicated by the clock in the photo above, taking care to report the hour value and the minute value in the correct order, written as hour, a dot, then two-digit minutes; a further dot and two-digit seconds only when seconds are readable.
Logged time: 9.09
